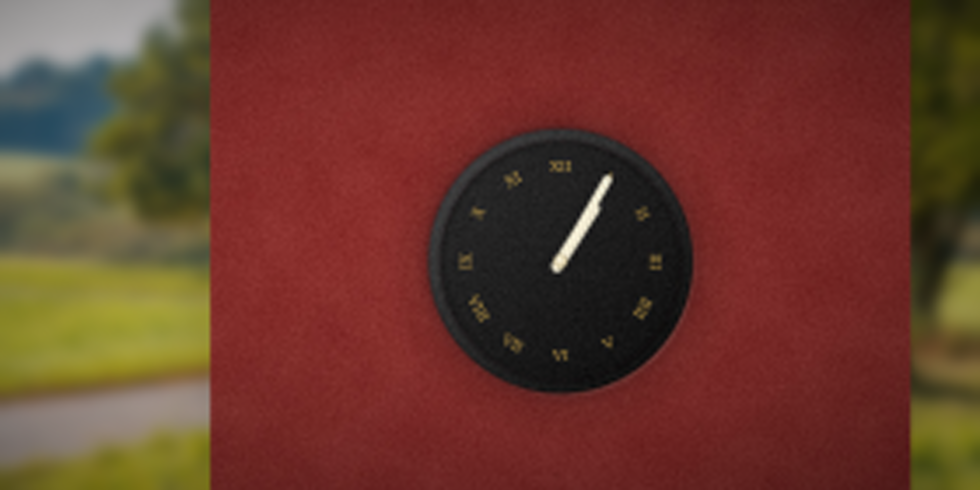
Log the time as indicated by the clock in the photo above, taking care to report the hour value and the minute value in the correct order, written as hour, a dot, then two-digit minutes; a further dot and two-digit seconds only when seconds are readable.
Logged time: 1.05
